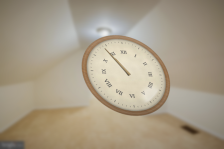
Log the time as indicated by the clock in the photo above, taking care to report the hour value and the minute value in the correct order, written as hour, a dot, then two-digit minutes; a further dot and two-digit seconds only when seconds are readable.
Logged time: 10.54
